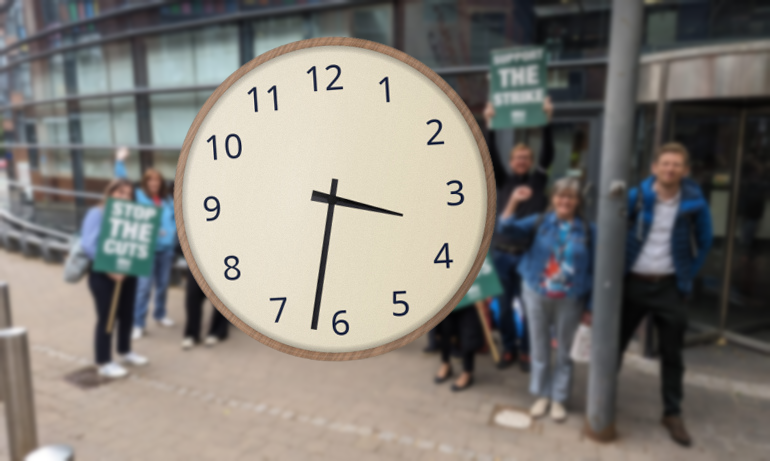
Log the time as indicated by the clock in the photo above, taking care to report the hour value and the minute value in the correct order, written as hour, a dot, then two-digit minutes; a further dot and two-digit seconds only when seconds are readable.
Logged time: 3.32
